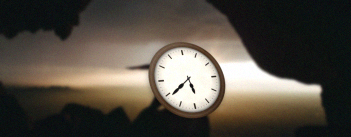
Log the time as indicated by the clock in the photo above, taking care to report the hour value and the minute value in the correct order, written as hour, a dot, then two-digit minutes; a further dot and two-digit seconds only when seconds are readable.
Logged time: 5.39
